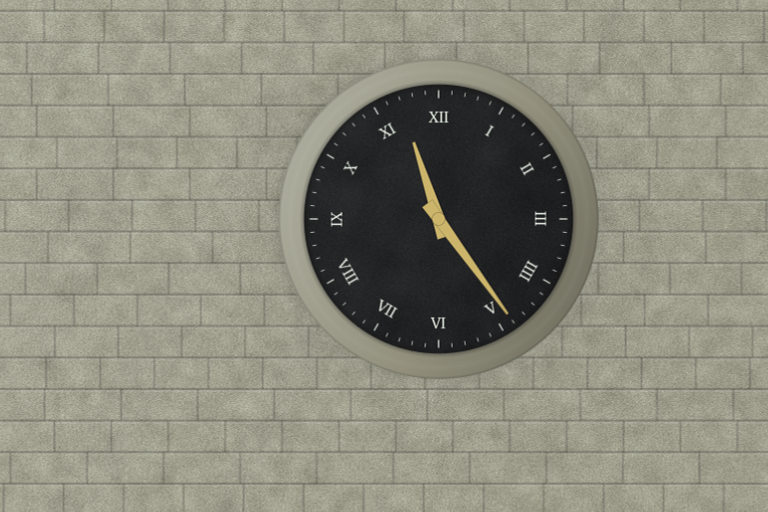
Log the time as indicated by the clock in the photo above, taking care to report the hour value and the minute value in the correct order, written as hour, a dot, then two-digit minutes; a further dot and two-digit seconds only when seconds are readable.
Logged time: 11.24
